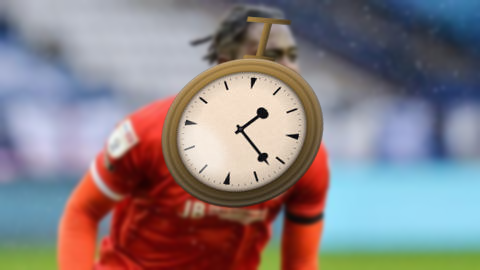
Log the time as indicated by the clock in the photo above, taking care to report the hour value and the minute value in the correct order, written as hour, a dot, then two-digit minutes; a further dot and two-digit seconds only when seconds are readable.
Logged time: 1.22
